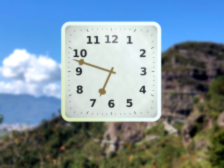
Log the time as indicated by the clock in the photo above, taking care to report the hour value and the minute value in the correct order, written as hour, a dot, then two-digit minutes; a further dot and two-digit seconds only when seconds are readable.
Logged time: 6.48
